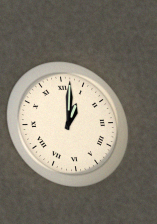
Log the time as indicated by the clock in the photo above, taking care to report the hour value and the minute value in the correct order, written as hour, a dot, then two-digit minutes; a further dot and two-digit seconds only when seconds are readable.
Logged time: 1.02
